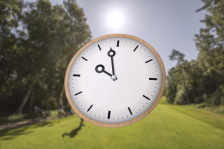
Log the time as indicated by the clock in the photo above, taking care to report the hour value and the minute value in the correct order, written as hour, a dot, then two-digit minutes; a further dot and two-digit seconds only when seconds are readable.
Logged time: 9.58
